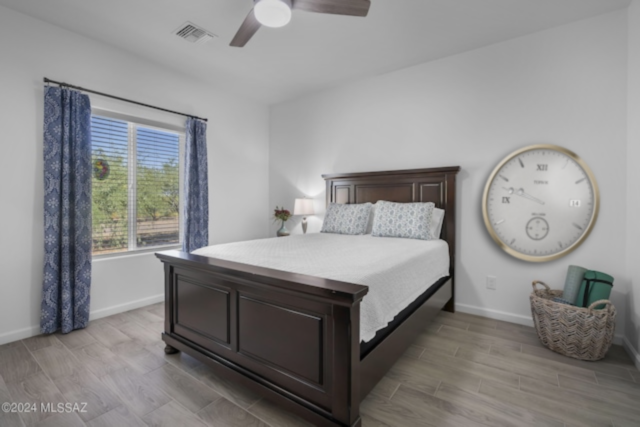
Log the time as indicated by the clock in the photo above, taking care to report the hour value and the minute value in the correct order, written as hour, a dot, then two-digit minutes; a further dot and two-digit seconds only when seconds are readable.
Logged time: 9.48
